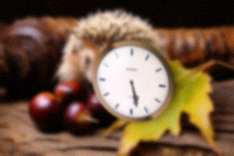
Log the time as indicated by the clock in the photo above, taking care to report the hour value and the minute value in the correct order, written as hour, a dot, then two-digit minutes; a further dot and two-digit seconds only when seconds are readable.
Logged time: 5.28
